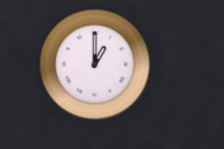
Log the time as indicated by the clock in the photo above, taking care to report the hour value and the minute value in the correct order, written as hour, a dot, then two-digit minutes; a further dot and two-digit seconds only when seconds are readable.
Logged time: 1.00
